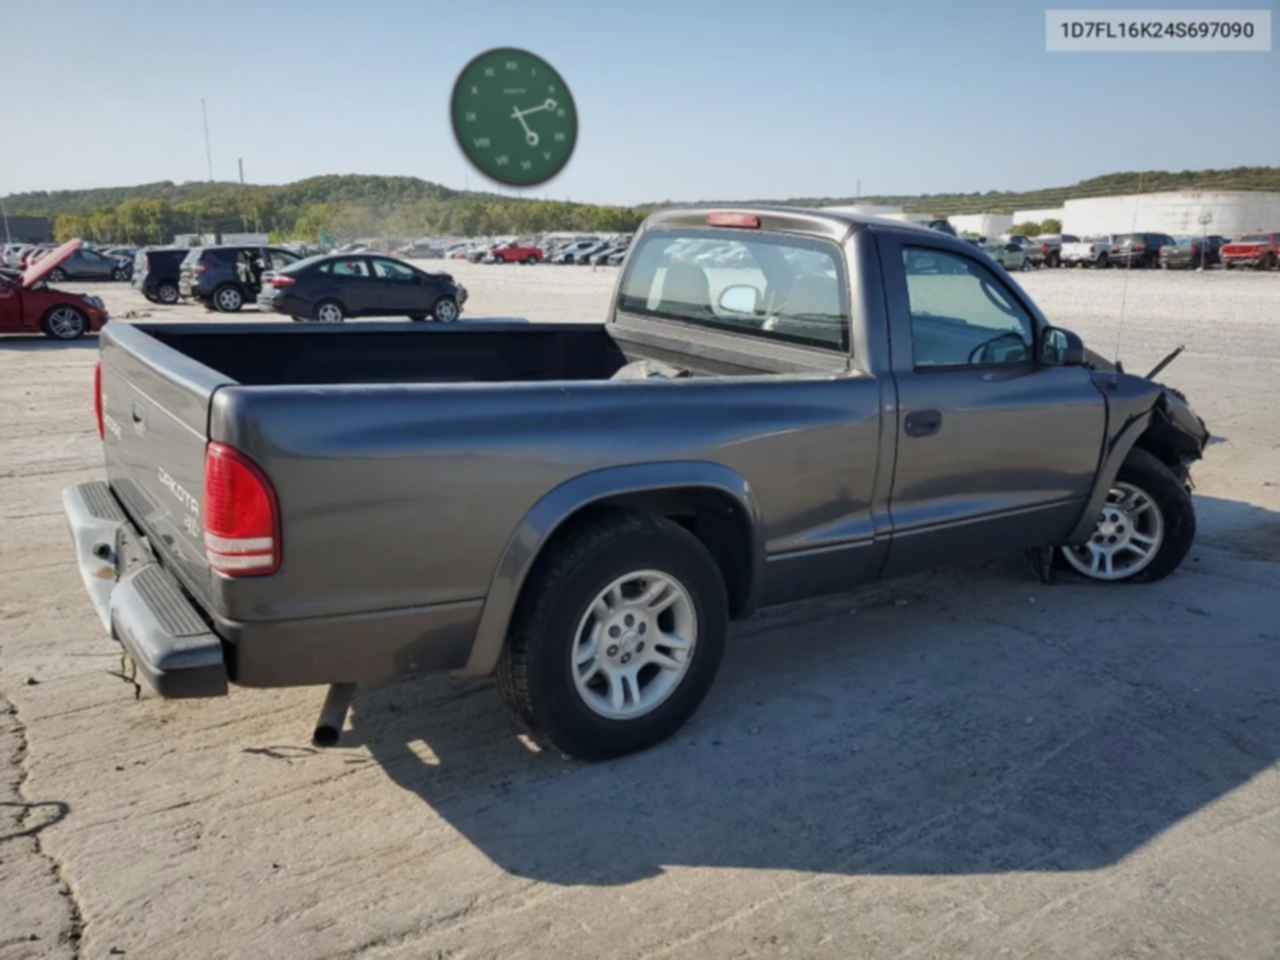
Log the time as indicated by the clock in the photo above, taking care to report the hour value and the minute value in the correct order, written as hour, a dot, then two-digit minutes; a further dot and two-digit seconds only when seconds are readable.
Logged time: 5.13
